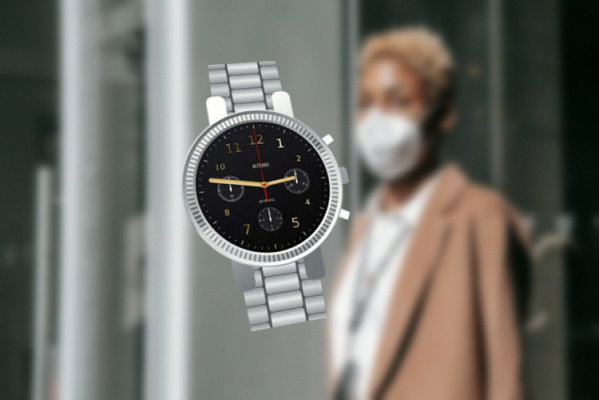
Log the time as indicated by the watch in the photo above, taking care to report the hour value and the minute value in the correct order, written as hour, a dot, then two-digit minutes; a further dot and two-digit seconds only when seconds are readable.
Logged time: 2.47
